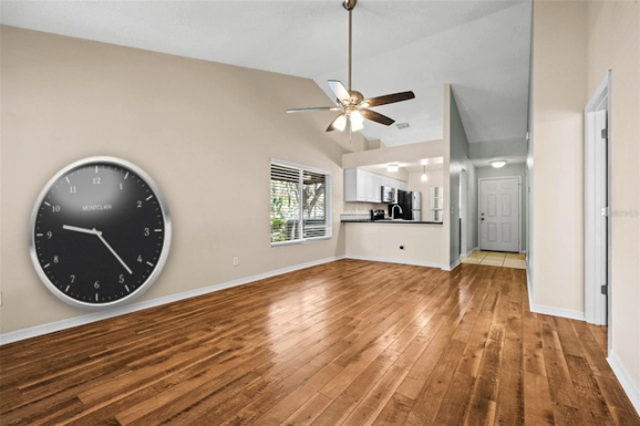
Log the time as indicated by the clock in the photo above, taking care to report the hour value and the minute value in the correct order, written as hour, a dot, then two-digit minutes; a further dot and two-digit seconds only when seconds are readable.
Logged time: 9.23
